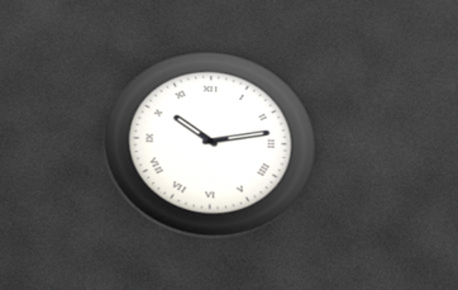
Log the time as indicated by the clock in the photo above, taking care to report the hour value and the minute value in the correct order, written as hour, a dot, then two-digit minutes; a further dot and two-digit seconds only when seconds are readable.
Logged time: 10.13
